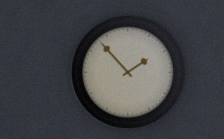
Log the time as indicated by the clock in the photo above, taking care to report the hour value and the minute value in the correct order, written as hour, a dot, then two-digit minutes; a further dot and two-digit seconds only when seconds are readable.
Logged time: 1.53
